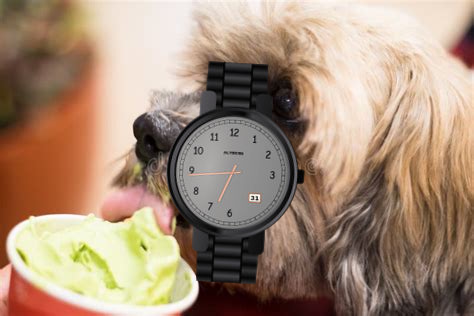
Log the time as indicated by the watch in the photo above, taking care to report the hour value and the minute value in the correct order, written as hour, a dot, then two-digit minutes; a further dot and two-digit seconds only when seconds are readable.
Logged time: 6.44
